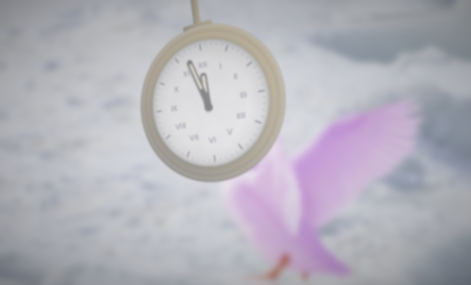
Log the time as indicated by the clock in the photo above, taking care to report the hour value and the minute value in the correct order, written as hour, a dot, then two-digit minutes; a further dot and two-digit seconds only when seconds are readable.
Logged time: 11.57
